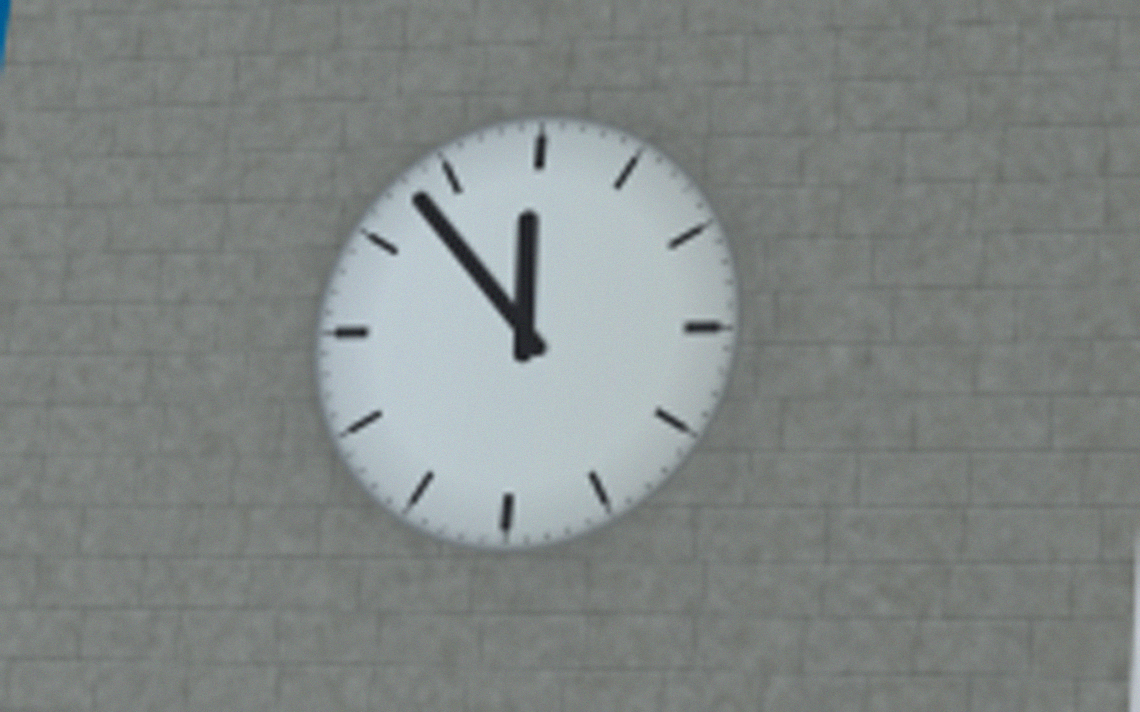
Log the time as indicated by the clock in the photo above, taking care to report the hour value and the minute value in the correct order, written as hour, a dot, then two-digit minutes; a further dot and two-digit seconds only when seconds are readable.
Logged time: 11.53
